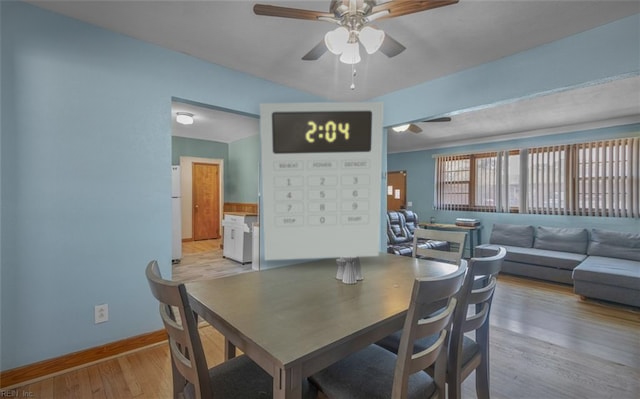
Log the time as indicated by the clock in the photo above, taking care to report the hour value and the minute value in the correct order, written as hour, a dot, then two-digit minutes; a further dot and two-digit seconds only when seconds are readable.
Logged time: 2.04
